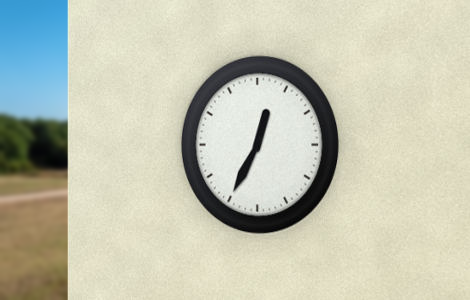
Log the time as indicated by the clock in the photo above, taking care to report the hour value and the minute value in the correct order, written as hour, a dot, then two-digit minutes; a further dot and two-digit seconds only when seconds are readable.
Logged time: 12.35
